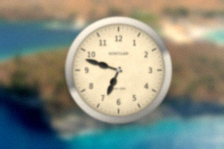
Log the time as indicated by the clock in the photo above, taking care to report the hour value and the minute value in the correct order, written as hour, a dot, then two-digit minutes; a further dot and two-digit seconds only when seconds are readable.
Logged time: 6.48
